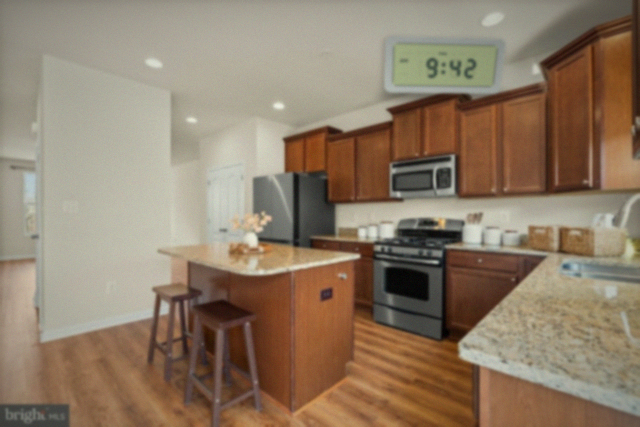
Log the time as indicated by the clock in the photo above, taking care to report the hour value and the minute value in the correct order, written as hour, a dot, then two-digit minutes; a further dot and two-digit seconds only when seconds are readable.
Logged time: 9.42
